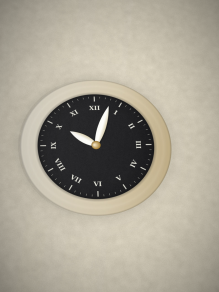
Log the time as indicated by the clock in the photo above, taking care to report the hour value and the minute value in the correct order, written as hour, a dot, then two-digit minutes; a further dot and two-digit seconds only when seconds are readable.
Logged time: 10.03
